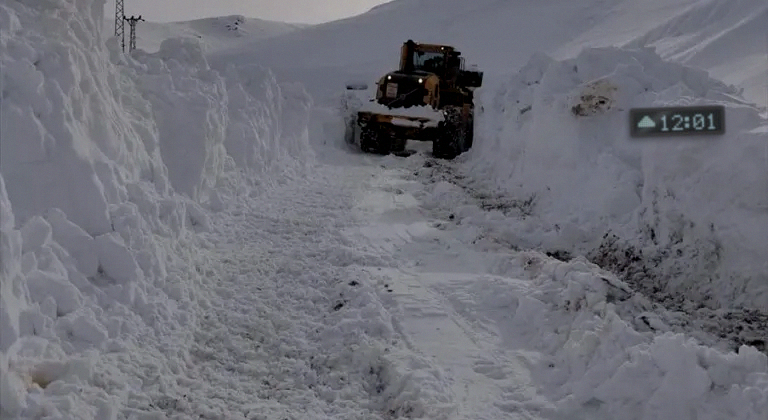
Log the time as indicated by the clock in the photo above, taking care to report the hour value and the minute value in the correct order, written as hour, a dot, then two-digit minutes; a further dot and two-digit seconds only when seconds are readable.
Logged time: 12.01
